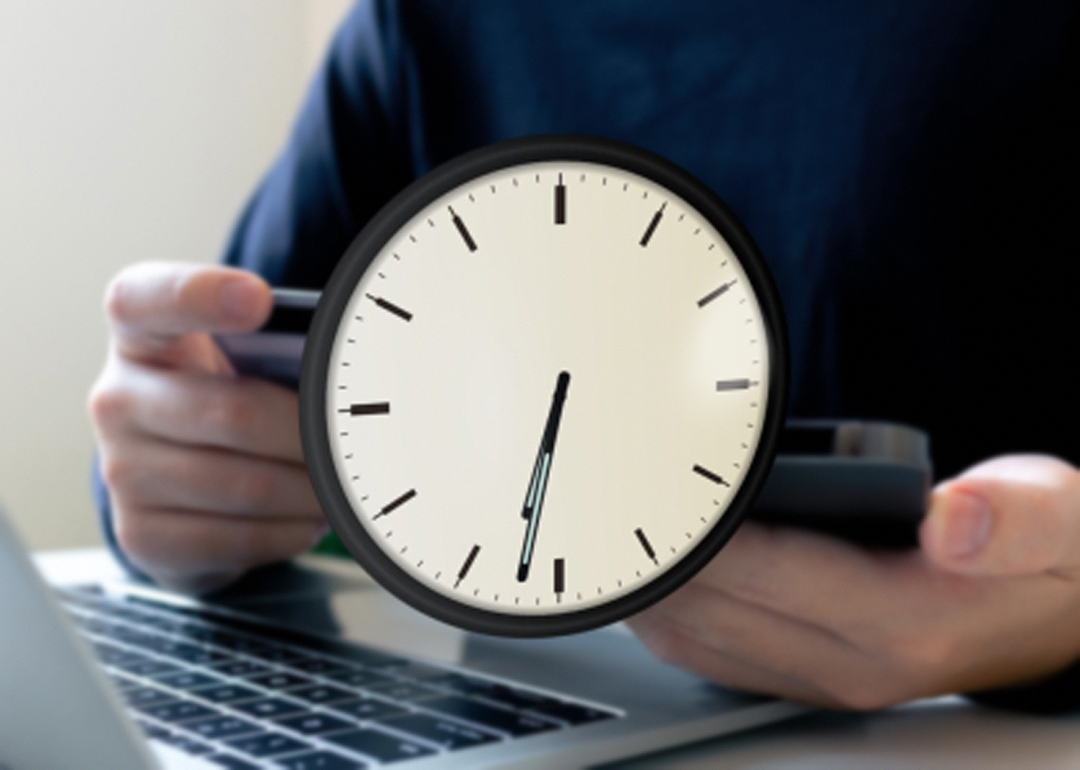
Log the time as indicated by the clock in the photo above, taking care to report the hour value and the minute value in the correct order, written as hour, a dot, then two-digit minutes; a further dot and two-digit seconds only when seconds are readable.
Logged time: 6.32
